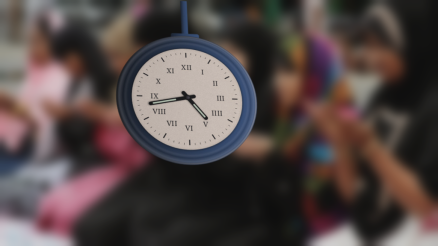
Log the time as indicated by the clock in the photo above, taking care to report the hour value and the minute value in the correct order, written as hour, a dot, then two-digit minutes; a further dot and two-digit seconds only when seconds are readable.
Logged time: 4.43
